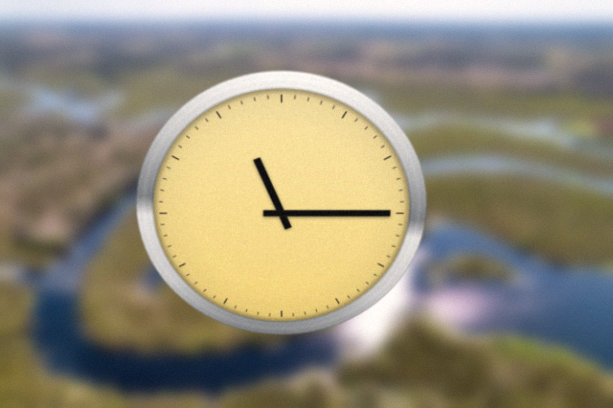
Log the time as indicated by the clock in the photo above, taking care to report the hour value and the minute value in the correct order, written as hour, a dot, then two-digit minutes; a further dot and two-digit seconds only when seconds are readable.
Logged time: 11.15
